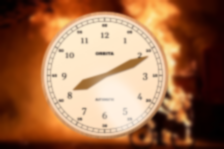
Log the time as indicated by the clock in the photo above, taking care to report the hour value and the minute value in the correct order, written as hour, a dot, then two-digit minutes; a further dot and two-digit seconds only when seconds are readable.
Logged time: 8.11
